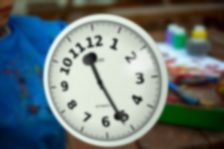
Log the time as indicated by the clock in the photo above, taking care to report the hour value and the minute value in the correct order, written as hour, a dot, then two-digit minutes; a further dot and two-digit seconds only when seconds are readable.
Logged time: 11.26
